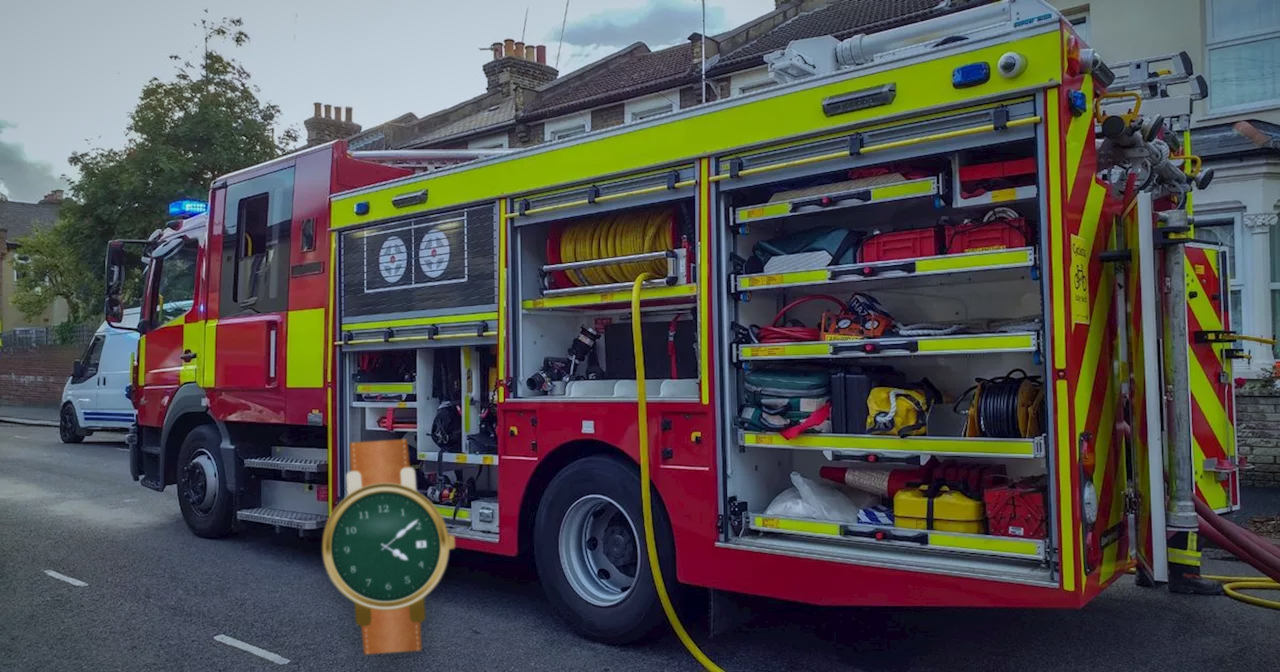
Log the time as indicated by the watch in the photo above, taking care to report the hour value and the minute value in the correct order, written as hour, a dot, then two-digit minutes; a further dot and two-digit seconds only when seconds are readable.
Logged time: 4.09
